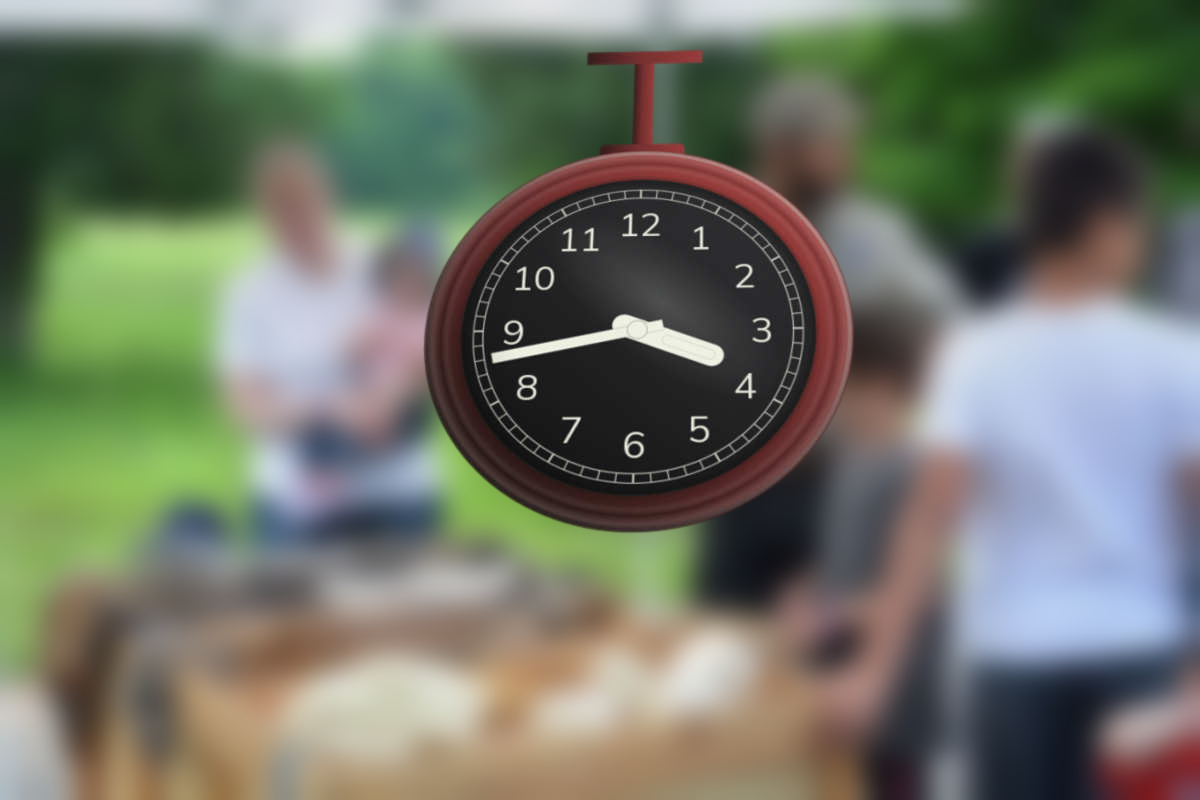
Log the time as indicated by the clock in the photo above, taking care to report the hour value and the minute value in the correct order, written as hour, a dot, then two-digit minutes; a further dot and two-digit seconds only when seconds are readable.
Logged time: 3.43
